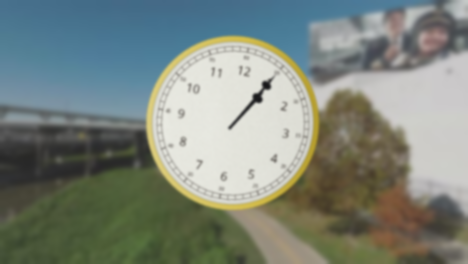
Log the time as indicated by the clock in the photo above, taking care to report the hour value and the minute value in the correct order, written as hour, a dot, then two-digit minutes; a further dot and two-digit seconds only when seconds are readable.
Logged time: 1.05
